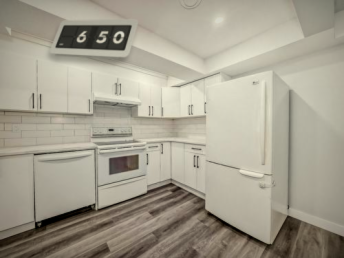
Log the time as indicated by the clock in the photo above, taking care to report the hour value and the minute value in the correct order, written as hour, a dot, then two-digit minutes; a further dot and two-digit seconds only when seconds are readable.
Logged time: 6.50
